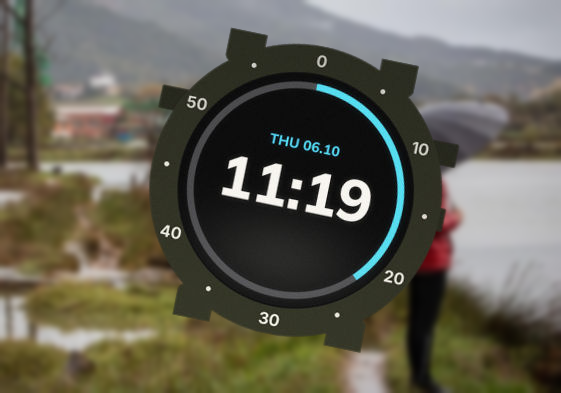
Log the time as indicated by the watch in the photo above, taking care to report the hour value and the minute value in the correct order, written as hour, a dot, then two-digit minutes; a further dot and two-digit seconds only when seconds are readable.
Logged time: 11.19
